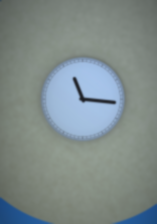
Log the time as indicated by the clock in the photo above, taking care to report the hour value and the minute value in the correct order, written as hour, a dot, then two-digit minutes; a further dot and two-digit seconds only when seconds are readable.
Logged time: 11.16
